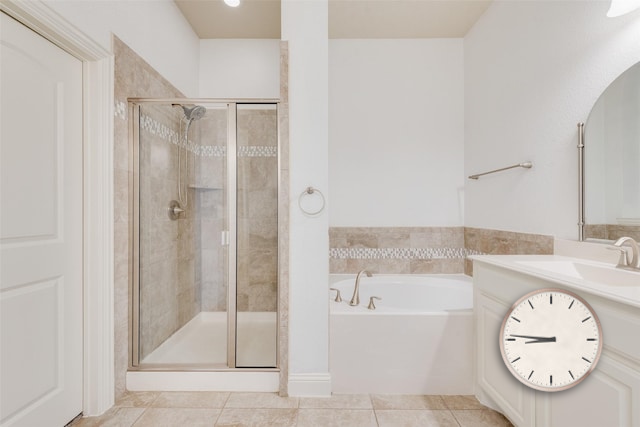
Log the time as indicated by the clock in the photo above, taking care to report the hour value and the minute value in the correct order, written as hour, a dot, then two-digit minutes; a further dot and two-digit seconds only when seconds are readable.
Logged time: 8.46
